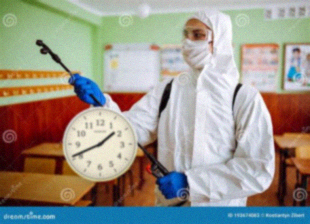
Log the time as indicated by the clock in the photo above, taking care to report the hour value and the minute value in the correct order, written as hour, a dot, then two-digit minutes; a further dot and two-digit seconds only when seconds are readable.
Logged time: 1.41
